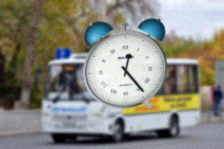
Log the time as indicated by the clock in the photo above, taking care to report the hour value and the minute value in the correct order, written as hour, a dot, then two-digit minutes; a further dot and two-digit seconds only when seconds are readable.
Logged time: 12.24
